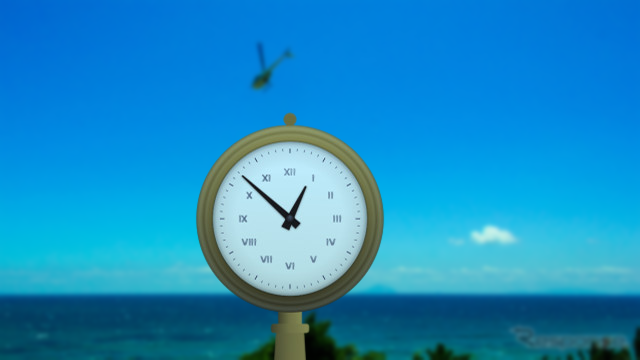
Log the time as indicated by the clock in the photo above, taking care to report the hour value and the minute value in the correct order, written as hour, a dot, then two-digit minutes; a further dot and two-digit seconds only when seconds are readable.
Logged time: 12.52
